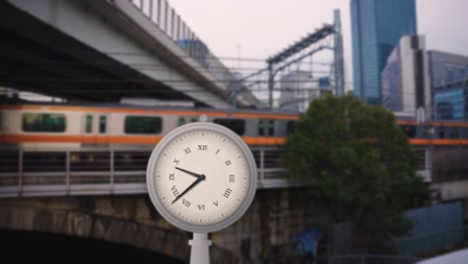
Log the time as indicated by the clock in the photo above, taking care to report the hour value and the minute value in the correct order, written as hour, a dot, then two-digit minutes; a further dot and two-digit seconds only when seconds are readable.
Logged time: 9.38
